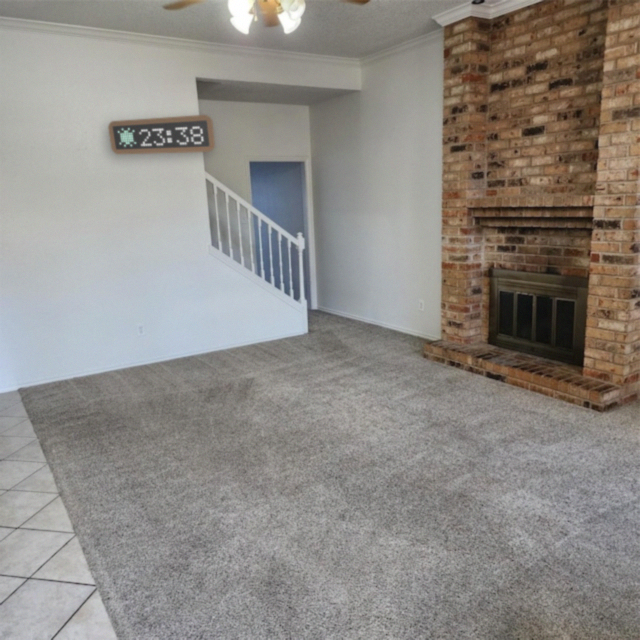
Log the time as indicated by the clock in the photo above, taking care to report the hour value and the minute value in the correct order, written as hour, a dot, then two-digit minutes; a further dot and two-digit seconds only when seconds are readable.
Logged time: 23.38
